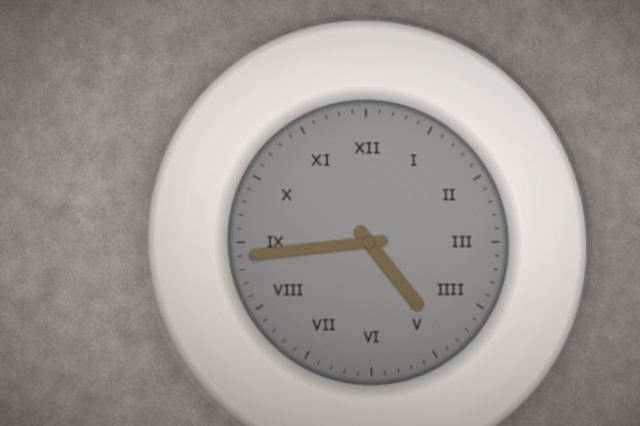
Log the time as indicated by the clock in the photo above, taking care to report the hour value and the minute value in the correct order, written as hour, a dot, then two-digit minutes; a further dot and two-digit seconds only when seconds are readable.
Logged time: 4.44
